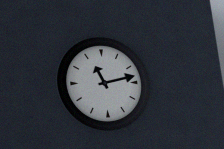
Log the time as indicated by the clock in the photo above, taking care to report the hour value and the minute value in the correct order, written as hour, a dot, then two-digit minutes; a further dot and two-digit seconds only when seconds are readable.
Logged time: 11.13
